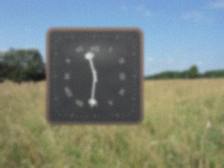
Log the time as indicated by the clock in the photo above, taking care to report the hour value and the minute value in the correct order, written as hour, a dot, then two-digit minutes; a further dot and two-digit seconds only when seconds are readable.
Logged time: 11.31
